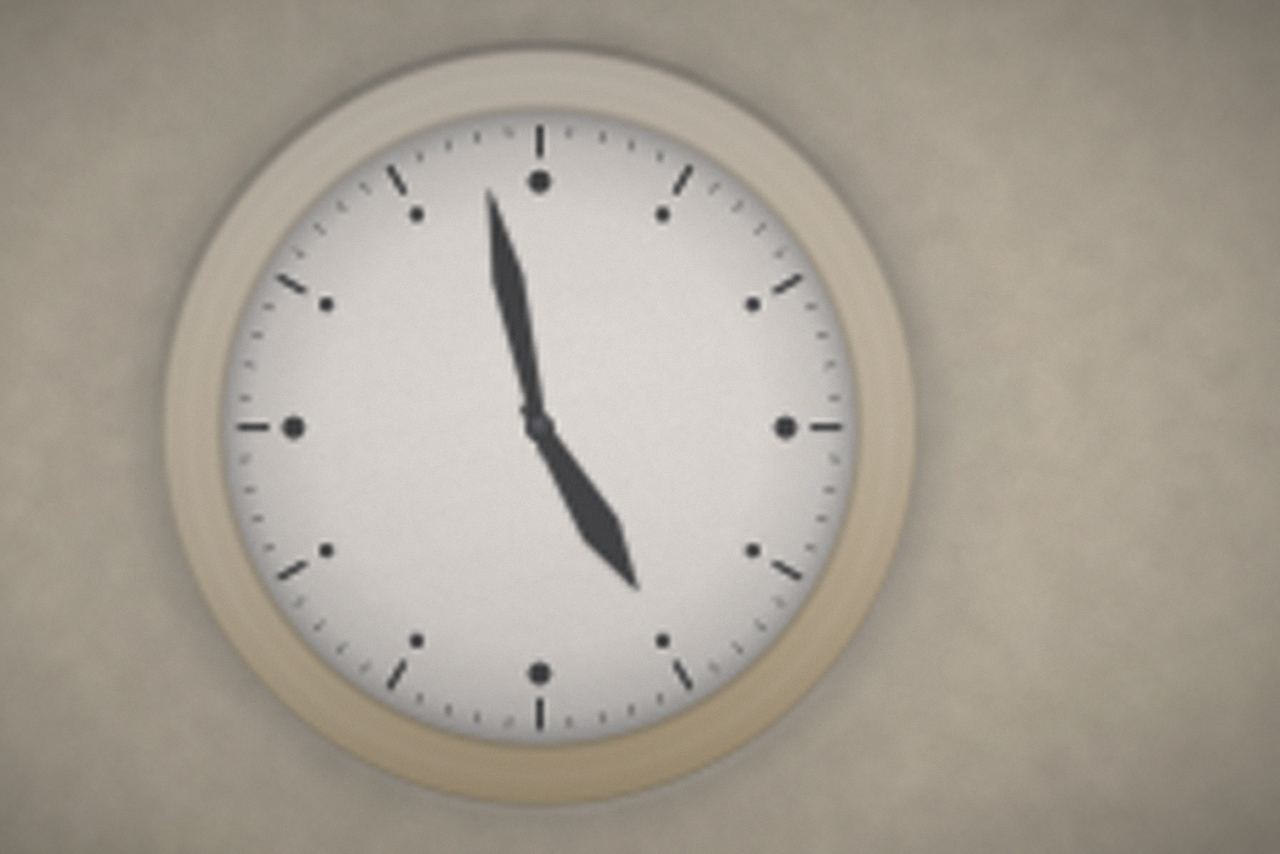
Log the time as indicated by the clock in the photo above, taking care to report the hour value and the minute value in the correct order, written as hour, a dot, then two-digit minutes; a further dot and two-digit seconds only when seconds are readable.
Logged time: 4.58
